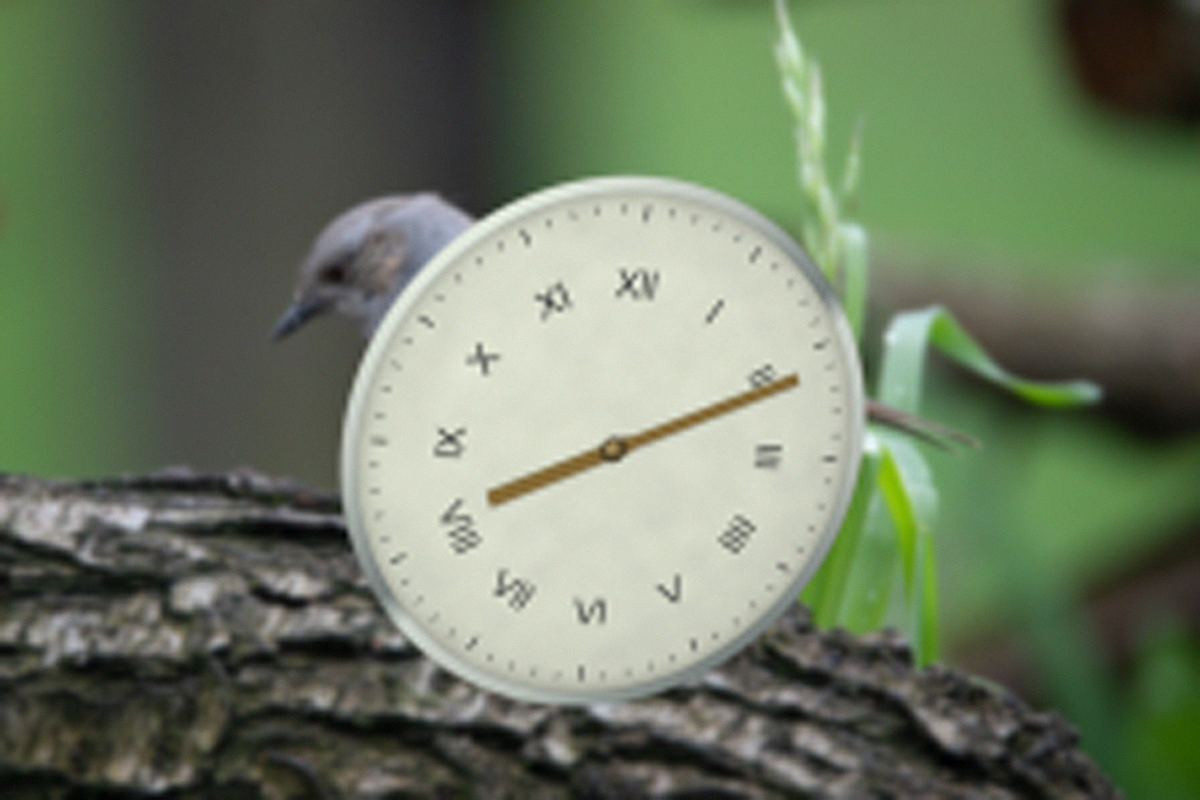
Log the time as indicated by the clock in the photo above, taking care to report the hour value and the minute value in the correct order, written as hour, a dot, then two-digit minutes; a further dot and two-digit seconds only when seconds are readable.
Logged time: 8.11
